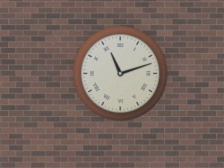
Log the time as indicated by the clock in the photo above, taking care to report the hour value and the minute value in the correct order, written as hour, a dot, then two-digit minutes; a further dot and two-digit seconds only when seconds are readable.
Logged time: 11.12
